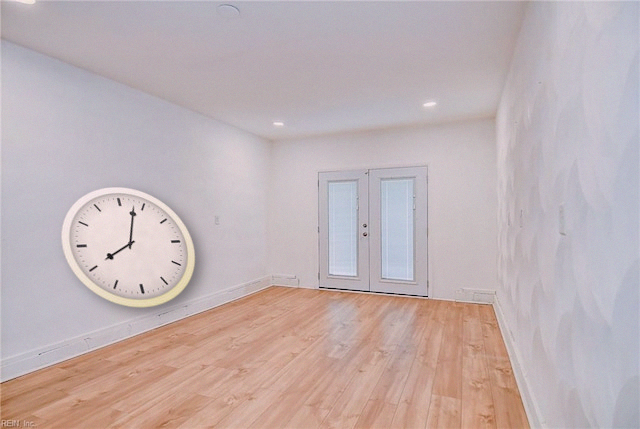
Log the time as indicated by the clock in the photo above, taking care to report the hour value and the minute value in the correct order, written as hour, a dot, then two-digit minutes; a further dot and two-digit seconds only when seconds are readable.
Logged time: 8.03
